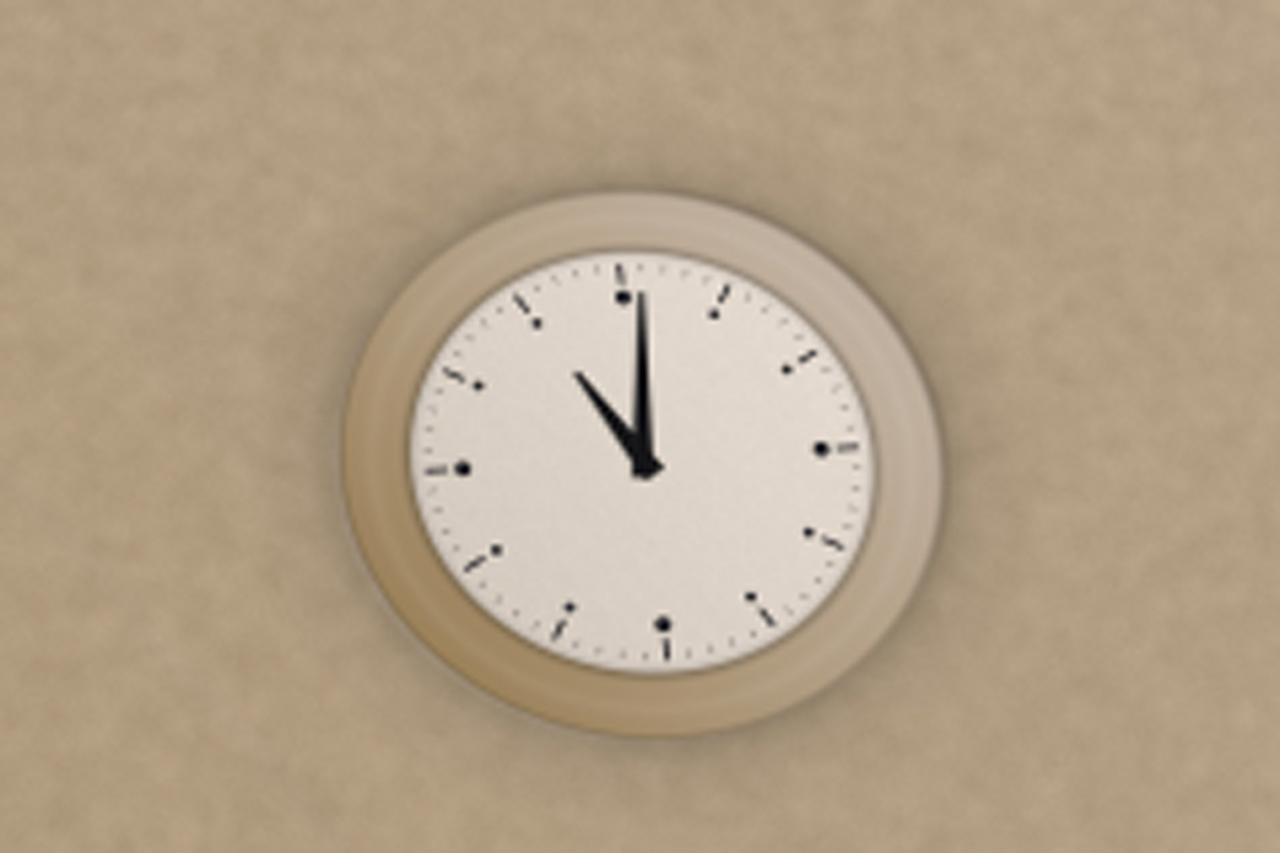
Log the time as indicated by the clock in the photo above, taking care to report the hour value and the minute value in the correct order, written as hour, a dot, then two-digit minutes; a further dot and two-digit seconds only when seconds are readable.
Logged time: 11.01
